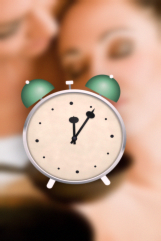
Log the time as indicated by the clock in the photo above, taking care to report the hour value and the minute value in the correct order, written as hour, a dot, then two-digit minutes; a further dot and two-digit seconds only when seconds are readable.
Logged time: 12.06
